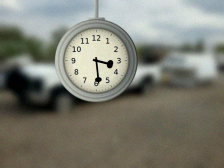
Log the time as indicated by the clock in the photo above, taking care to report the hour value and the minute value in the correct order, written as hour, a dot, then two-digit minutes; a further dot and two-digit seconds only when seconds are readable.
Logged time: 3.29
